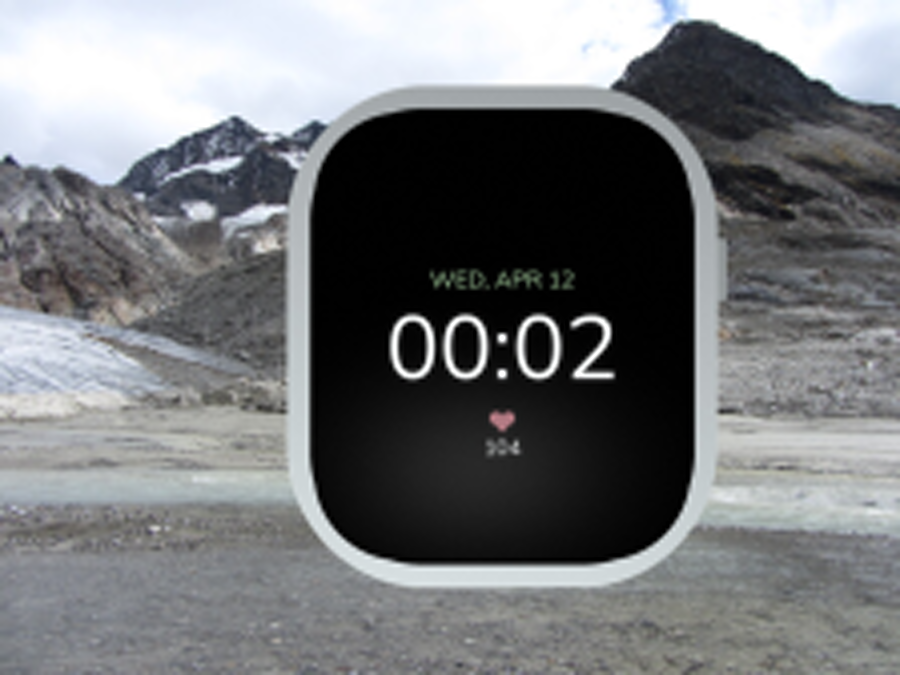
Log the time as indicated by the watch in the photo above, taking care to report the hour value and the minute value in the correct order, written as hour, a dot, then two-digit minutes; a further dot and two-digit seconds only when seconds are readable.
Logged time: 0.02
